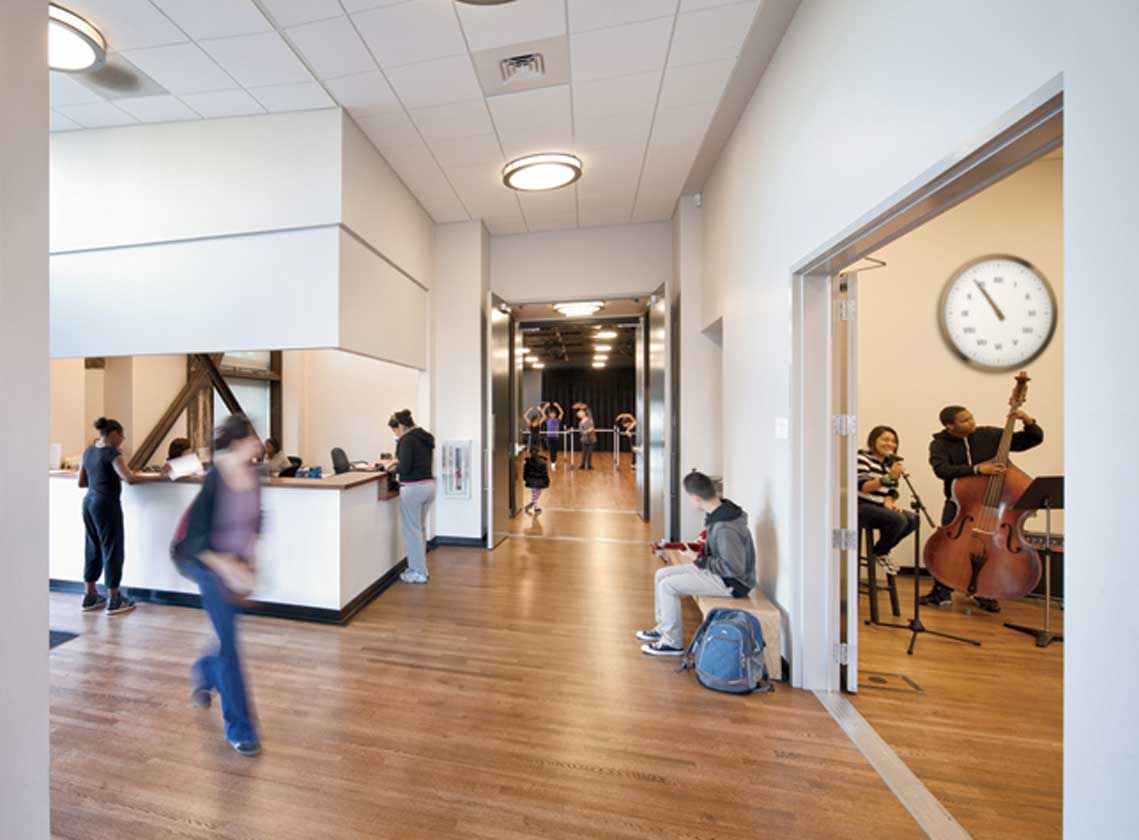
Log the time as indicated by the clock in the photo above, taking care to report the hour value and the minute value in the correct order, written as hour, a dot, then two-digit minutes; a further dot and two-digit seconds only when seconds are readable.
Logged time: 10.54
